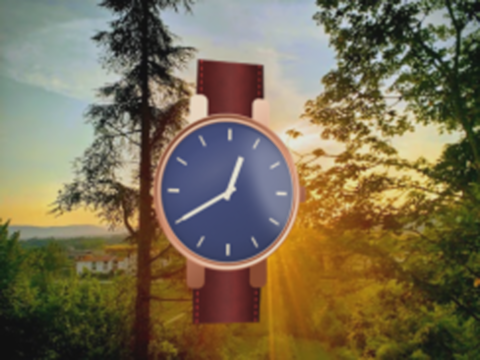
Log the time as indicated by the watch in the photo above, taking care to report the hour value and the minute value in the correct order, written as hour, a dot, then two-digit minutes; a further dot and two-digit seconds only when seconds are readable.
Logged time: 12.40
